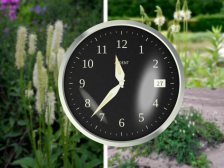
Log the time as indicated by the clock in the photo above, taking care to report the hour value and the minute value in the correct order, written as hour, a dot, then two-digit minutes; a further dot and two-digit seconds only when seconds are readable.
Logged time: 11.37
